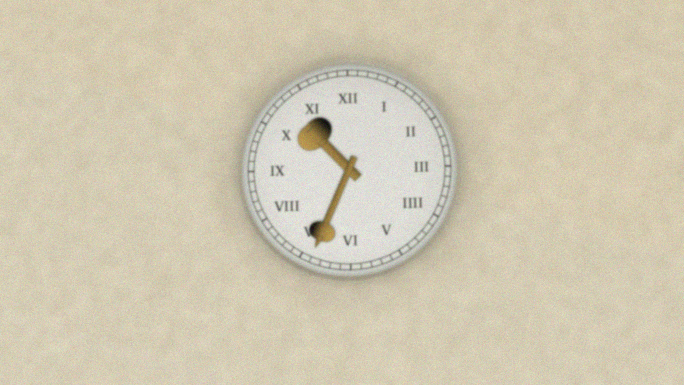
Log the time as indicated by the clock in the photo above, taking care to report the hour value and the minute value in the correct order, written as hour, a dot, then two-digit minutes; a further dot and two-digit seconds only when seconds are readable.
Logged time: 10.34
